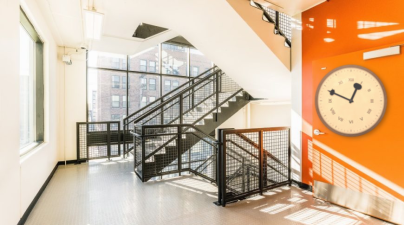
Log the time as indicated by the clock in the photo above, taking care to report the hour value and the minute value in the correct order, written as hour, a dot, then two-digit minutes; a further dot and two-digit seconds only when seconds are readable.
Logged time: 12.49
